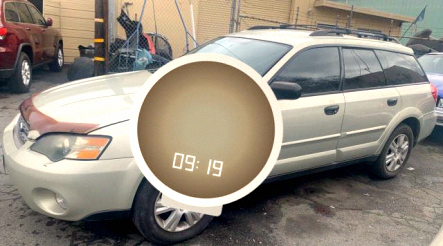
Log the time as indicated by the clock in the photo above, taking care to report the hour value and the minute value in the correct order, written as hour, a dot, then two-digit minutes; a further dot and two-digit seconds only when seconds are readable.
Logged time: 9.19
